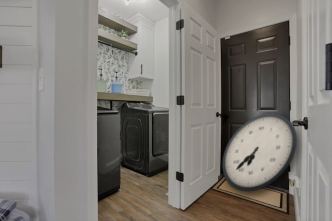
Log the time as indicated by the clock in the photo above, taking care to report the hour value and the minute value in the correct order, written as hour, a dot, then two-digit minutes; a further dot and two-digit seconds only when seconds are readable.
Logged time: 6.37
